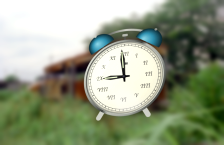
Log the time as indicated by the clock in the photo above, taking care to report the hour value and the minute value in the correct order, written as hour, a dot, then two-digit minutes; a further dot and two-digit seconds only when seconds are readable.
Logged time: 8.59
